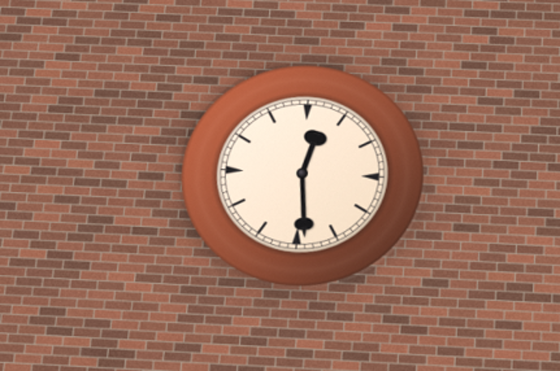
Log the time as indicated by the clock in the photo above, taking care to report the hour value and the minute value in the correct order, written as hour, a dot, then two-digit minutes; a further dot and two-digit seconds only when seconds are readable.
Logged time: 12.29
